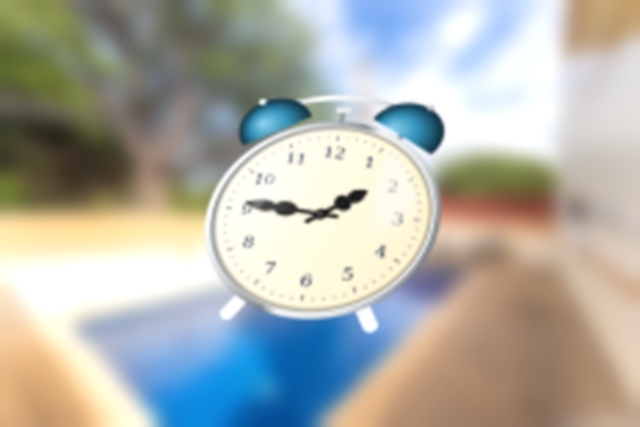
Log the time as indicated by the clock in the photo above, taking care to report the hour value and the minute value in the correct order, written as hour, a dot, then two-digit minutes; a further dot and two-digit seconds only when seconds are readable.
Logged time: 1.46
